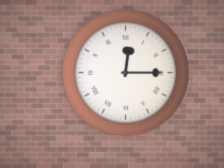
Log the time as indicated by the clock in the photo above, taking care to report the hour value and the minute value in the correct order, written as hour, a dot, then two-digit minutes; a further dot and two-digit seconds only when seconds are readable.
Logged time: 12.15
